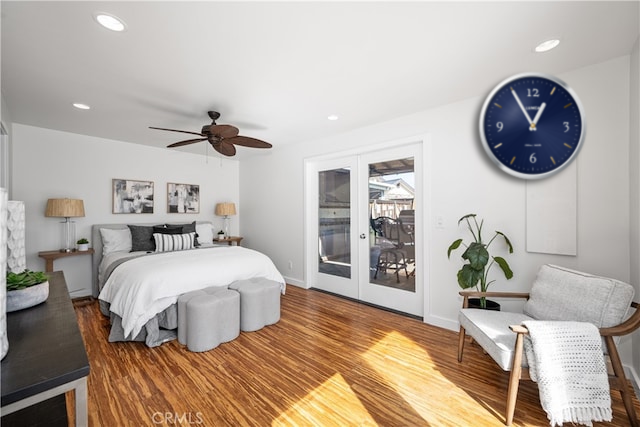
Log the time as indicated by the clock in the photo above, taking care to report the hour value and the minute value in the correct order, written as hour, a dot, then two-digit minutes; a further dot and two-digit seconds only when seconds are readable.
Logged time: 12.55
